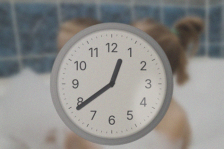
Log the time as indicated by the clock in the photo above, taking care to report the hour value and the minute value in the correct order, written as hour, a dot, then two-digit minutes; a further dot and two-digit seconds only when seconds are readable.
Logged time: 12.39
